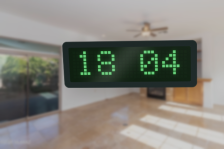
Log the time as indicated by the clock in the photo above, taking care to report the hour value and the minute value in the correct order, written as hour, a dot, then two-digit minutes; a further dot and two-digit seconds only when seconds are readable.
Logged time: 18.04
